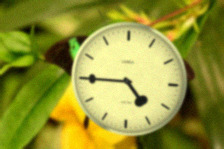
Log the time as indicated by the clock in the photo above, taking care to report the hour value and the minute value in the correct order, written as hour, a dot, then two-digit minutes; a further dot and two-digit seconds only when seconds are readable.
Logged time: 4.45
